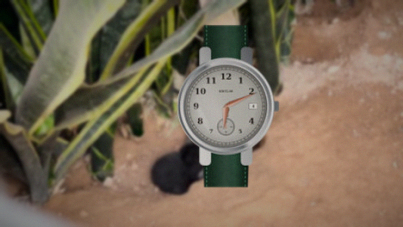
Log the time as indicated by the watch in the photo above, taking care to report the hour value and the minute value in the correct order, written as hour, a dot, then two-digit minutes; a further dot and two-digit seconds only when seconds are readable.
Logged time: 6.11
